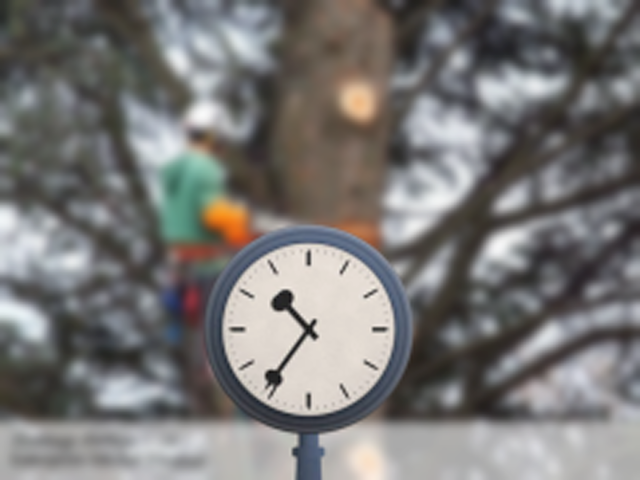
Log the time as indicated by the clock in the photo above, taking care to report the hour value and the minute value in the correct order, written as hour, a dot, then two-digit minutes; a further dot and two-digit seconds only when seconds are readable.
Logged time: 10.36
